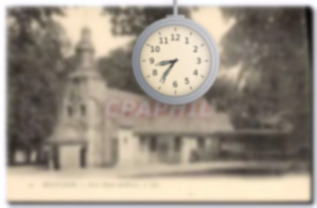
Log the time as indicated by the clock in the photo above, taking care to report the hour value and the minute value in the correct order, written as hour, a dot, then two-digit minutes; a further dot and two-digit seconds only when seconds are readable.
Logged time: 8.36
